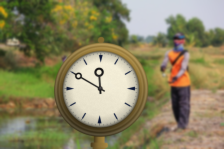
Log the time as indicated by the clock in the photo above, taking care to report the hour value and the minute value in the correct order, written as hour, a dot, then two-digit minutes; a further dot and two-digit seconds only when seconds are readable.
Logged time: 11.50
